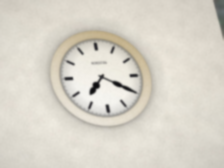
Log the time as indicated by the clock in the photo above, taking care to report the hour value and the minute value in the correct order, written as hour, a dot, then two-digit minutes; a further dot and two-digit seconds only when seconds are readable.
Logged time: 7.20
